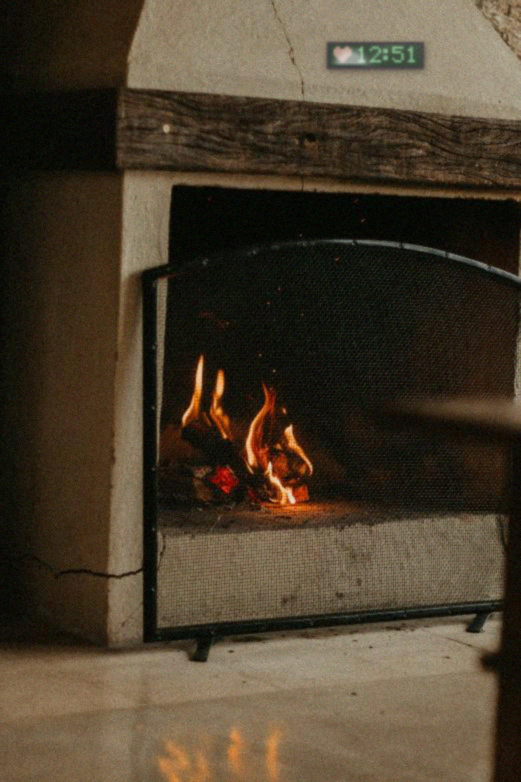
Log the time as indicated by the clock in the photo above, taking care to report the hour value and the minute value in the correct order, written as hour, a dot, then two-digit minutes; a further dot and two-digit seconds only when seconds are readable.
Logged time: 12.51
